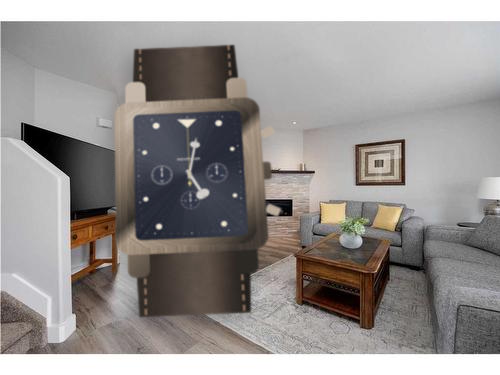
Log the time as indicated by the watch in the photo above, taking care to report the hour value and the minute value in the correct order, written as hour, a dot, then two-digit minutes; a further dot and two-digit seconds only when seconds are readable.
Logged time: 5.02
